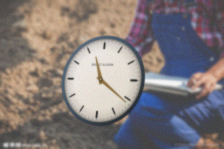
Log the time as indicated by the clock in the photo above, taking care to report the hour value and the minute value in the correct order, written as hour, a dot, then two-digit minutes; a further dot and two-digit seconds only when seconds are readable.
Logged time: 11.21
